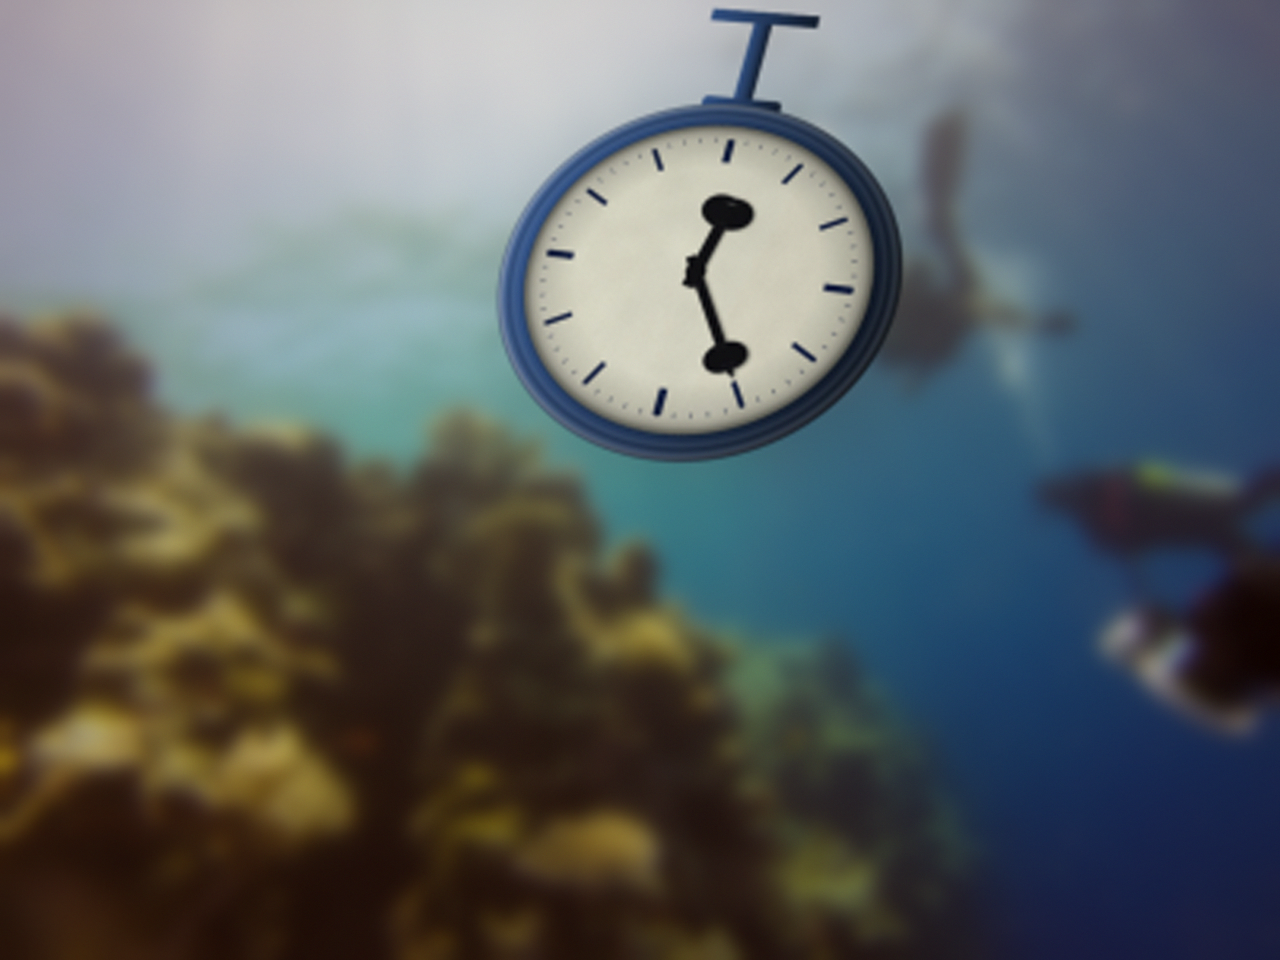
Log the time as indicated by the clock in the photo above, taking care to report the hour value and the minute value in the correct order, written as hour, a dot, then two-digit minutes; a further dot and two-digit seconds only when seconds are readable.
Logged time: 12.25
